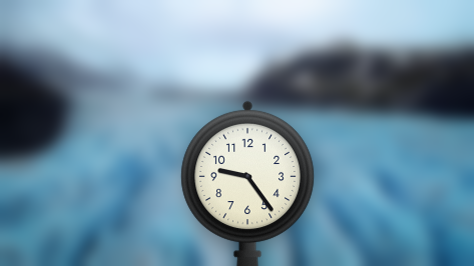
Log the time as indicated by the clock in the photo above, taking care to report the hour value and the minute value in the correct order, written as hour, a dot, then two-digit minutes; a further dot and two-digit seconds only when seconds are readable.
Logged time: 9.24
